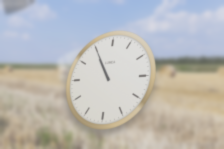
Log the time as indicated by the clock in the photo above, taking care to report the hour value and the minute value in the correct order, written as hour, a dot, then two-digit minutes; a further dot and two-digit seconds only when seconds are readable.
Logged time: 10.55
